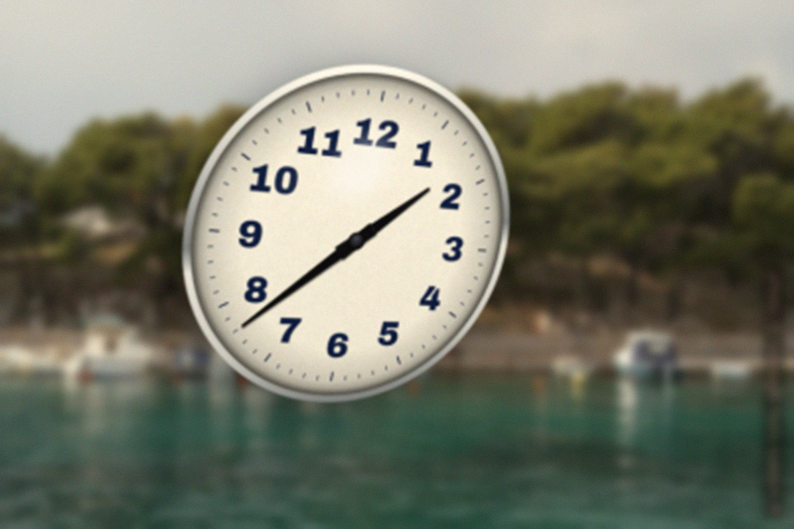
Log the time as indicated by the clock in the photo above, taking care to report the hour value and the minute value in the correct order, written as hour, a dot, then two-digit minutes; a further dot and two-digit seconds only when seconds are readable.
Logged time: 1.38
